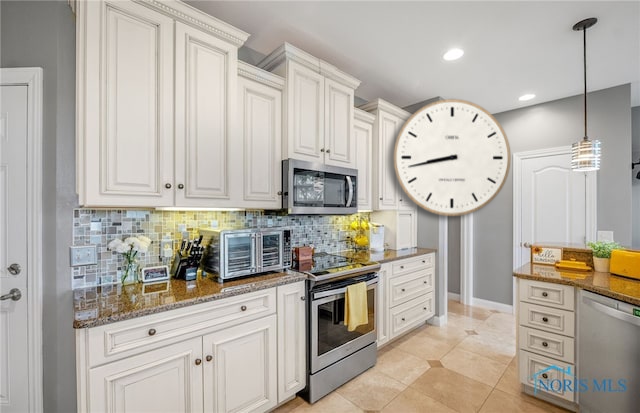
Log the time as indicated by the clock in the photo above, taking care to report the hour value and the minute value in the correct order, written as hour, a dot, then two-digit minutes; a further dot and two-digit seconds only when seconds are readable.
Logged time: 8.43
